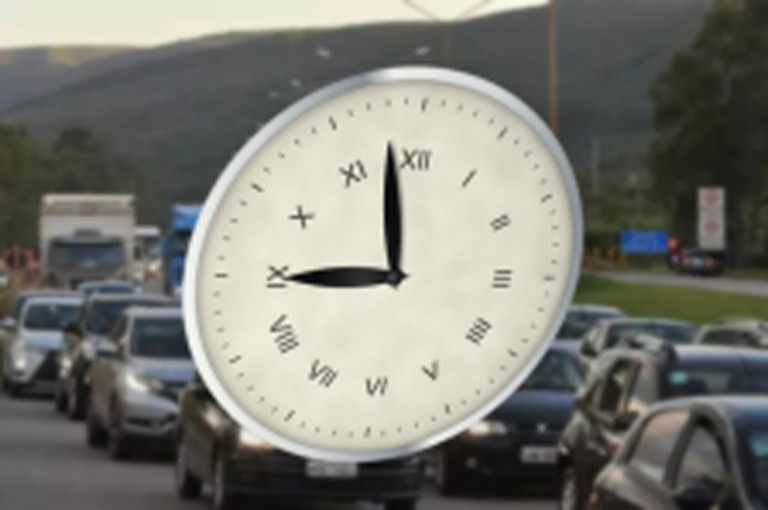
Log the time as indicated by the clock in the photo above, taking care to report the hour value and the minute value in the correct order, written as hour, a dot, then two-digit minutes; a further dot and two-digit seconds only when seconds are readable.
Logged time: 8.58
